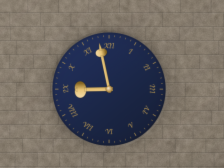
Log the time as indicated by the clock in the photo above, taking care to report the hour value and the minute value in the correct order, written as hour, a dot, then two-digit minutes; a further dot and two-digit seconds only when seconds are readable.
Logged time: 8.58
